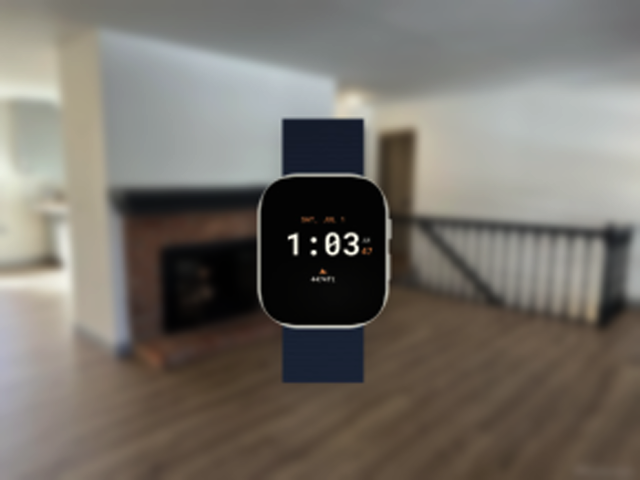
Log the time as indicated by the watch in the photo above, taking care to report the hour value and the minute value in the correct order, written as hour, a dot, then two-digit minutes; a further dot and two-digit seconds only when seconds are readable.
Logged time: 1.03
